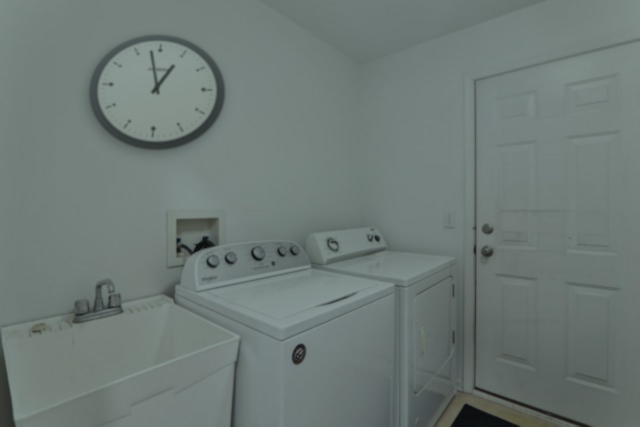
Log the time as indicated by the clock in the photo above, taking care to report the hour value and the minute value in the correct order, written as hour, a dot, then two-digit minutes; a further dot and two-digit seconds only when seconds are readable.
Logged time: 12.58
